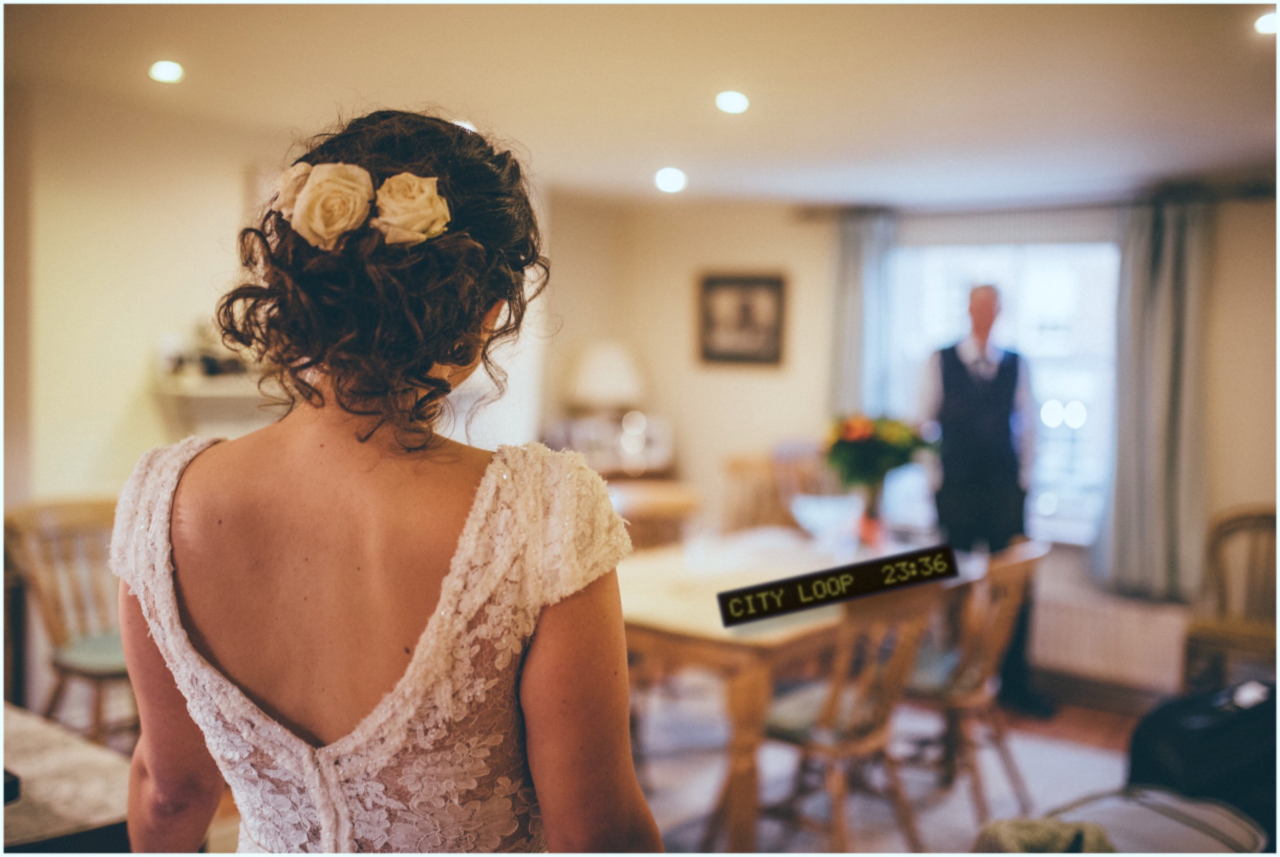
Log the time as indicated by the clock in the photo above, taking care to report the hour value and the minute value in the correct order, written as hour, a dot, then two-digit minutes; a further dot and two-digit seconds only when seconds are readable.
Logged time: 23.36
